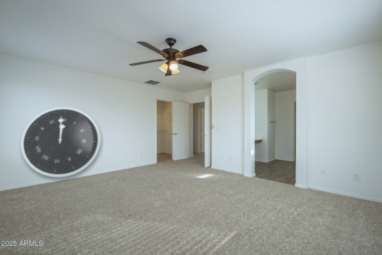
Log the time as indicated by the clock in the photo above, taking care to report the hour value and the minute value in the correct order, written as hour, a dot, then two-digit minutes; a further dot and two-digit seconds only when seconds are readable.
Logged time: 11.59
